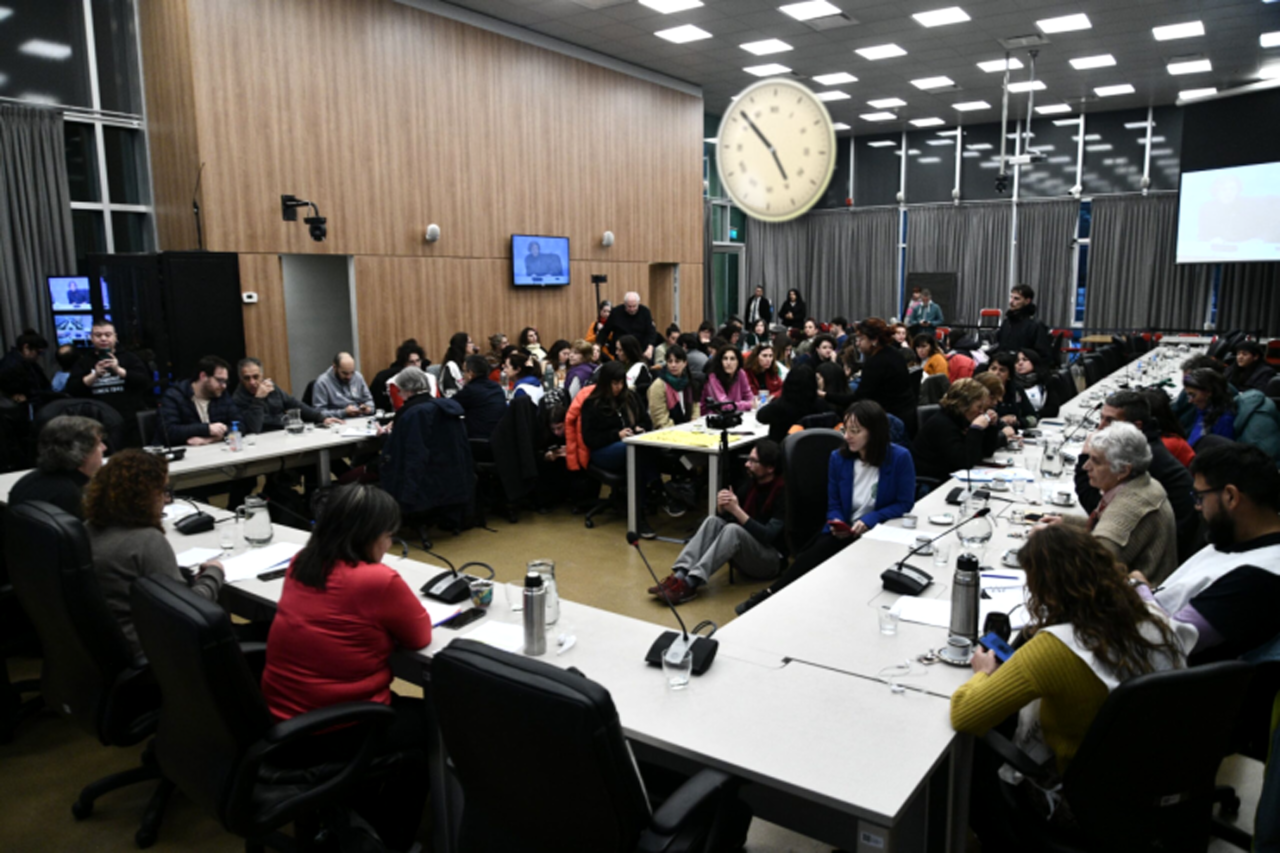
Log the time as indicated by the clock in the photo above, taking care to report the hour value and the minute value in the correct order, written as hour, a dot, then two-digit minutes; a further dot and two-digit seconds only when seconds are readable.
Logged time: 4.52
